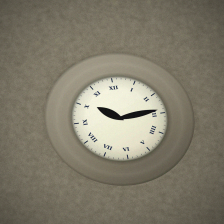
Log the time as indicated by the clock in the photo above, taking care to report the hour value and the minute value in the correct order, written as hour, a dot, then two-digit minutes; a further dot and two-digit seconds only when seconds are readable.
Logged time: 10.14
